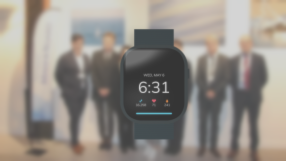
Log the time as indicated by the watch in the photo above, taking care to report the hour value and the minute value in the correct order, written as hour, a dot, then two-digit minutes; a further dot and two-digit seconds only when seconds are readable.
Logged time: 6.31
